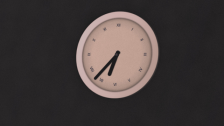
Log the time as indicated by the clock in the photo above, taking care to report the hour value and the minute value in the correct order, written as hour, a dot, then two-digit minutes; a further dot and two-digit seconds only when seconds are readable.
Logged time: 6.37
